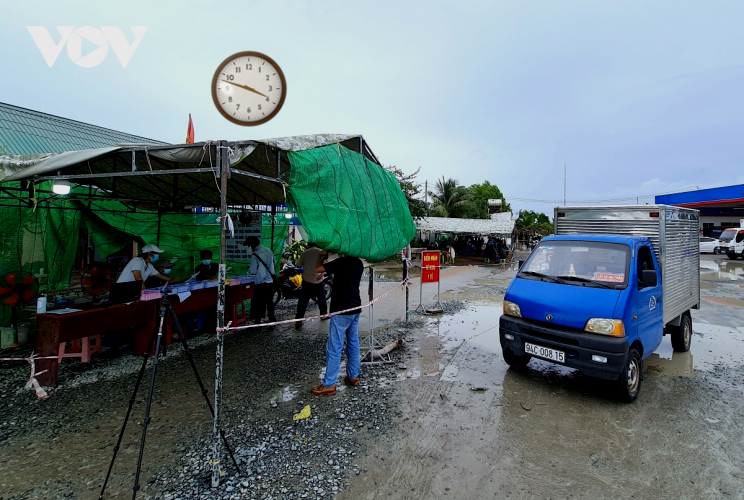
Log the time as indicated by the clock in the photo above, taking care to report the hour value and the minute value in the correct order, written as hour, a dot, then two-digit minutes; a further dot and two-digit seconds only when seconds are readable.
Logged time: 3.48
